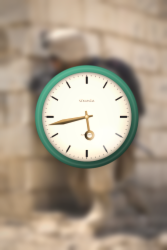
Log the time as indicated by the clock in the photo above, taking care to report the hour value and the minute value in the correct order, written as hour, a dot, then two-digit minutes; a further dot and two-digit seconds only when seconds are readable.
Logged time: 5.43
